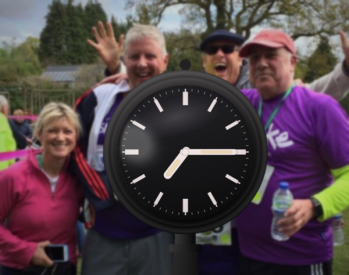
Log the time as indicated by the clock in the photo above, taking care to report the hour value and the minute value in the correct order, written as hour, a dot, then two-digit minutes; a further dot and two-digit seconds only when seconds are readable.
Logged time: 7.15
